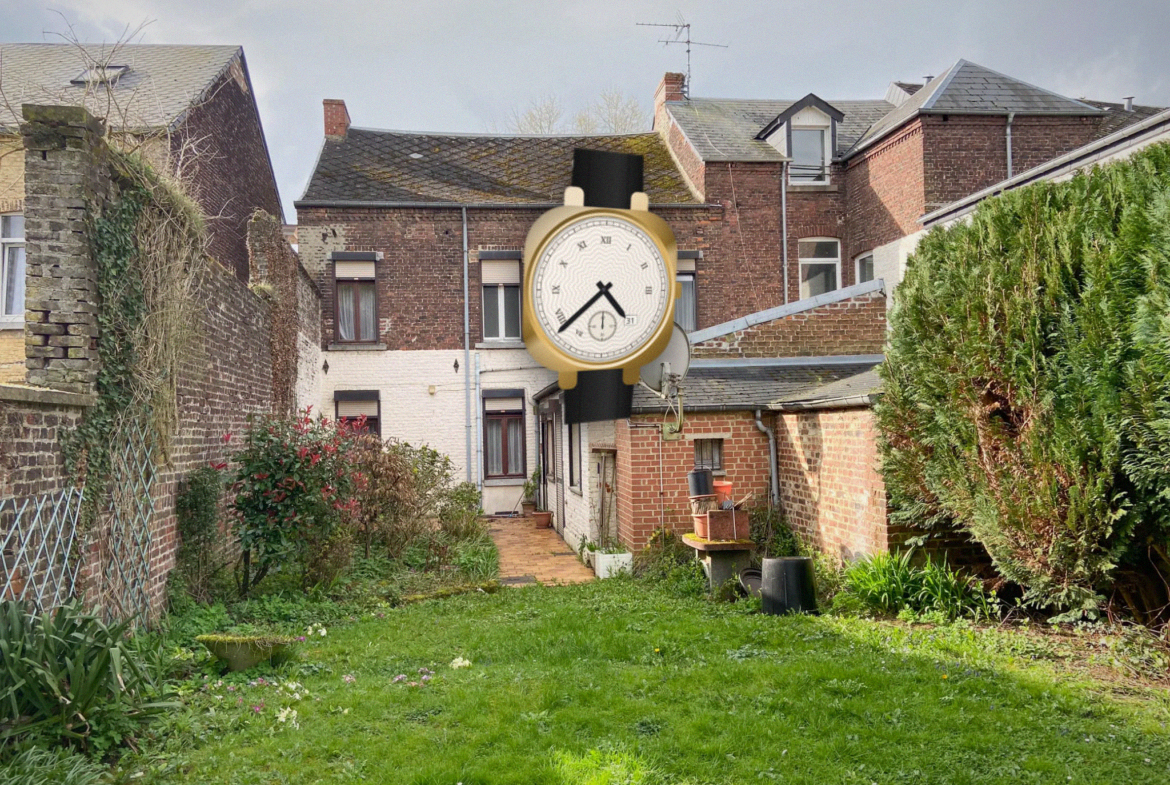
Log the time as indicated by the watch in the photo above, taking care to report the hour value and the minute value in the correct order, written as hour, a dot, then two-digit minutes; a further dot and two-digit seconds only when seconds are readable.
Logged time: 4.38
